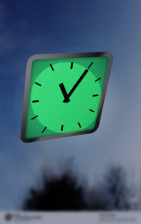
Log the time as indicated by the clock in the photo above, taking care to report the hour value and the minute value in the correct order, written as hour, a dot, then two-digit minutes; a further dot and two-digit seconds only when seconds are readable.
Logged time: 11.05
